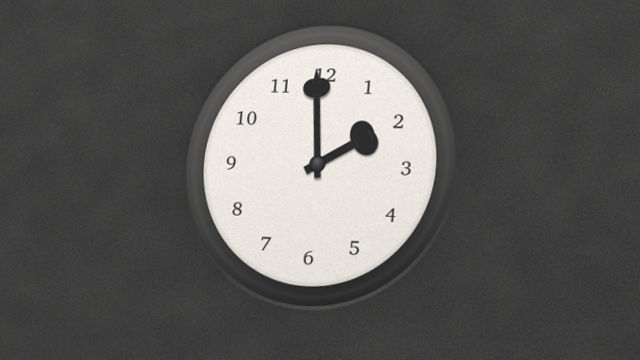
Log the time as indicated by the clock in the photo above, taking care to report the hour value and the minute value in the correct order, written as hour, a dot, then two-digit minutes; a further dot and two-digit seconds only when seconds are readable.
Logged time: 1.59
